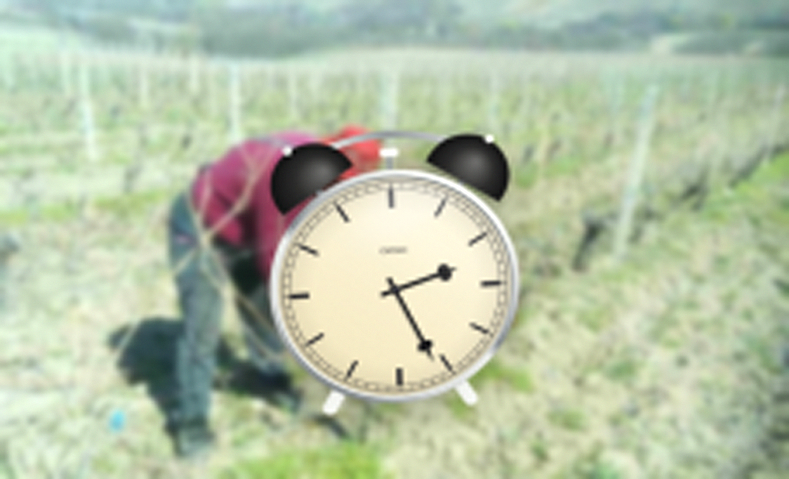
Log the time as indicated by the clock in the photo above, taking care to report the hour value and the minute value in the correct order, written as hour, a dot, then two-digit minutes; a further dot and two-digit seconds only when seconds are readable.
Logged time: 2.26
